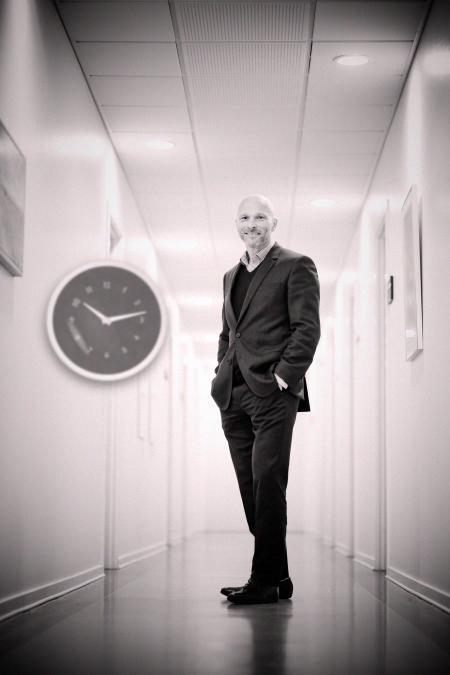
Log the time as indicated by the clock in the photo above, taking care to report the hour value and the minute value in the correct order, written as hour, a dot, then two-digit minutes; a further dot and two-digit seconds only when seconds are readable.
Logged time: 10.13
